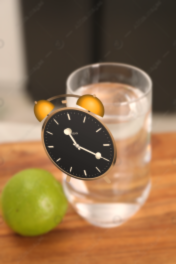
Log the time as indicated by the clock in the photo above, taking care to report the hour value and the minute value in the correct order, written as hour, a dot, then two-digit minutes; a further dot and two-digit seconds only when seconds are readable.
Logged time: 11.20
